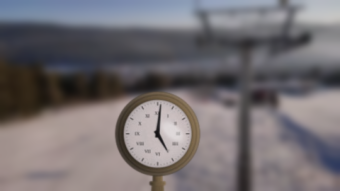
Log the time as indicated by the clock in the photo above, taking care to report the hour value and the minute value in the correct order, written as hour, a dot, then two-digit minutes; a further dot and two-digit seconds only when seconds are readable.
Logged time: 5.01
